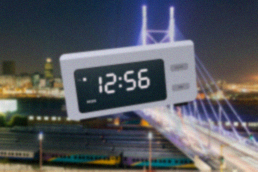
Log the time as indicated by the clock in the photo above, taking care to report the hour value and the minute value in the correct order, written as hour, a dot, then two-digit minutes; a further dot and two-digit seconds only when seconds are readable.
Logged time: 12.56
